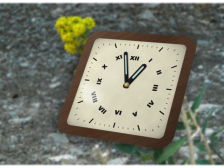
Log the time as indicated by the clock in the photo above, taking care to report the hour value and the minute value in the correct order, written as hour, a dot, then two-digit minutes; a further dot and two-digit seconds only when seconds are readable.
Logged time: 12.57
